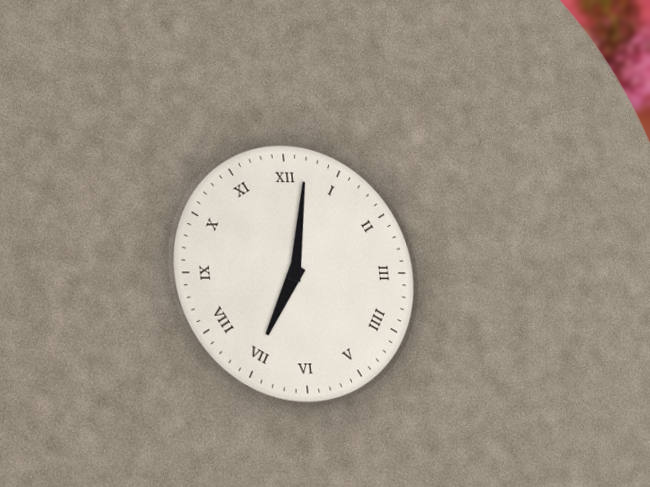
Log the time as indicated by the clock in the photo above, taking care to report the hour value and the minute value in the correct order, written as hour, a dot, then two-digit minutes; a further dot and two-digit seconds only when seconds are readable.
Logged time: 7.02
